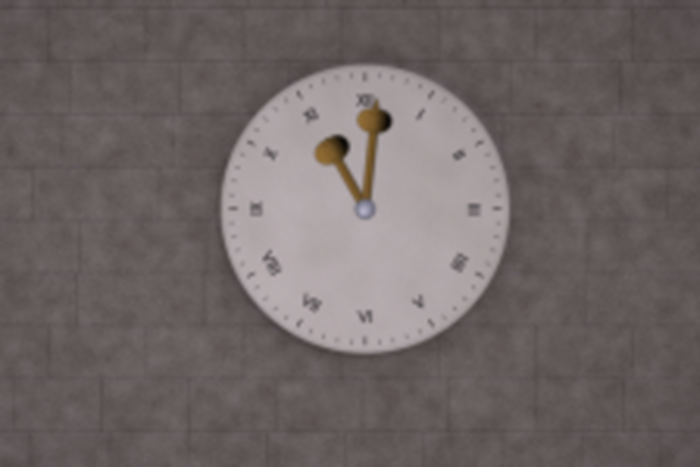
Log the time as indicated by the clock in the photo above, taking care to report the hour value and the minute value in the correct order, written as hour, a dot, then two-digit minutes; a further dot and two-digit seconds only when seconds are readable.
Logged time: 11.01
